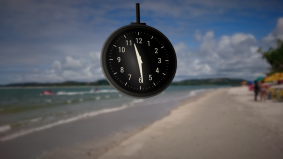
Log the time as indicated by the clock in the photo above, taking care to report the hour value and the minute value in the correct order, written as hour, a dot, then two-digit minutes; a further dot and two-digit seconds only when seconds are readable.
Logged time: 11.29
